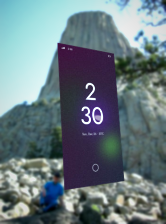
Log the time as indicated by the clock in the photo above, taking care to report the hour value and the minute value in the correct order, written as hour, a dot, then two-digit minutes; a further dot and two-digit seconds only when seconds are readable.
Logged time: 2.30
